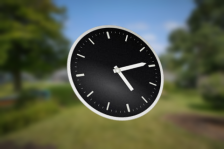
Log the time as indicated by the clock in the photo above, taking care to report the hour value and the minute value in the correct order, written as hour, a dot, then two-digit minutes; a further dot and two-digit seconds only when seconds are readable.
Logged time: 5.14
